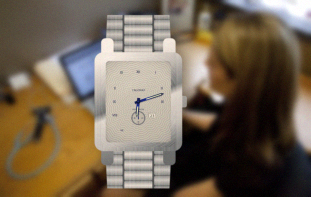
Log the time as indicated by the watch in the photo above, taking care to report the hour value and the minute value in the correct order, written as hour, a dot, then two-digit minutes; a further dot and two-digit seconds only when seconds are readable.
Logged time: 6.12
